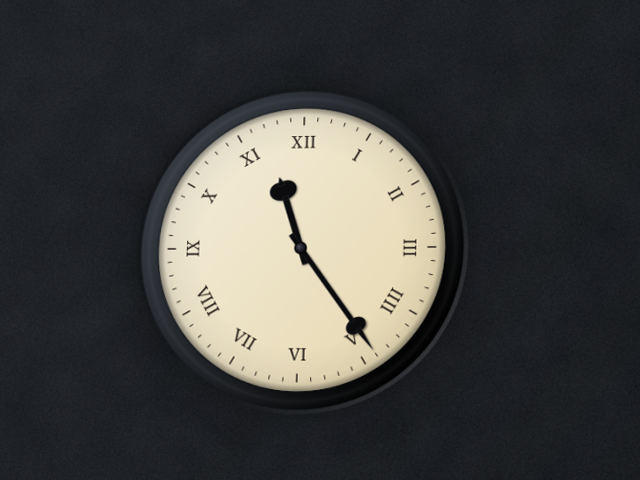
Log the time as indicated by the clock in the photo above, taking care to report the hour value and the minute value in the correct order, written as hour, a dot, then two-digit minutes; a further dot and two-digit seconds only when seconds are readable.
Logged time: 11.24
